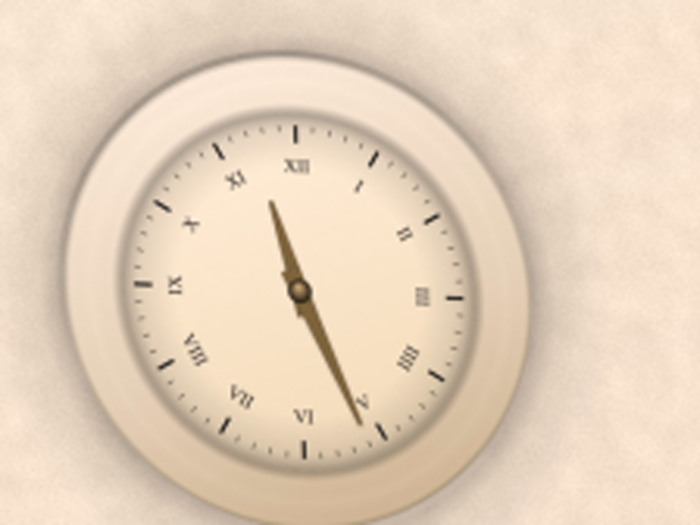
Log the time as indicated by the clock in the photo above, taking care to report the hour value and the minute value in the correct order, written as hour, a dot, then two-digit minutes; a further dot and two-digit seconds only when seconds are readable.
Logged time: 11.26
